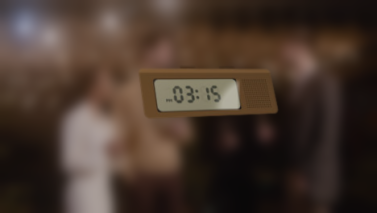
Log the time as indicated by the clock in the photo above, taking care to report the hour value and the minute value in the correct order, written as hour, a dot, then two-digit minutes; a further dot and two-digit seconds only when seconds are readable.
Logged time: 3.15
